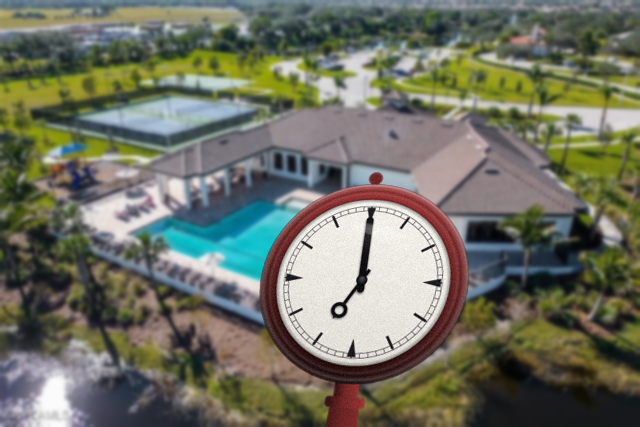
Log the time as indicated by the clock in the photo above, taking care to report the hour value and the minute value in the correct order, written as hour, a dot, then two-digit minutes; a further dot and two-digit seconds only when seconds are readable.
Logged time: 7.00
